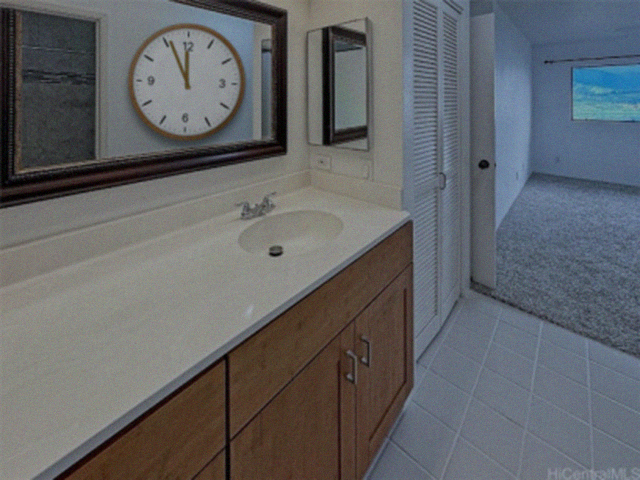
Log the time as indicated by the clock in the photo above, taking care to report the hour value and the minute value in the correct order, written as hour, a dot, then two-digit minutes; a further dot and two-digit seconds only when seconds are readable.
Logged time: 11.56
